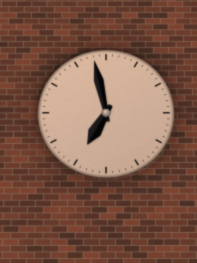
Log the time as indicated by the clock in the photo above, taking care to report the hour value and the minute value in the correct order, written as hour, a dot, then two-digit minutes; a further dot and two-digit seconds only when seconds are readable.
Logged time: 6.58
